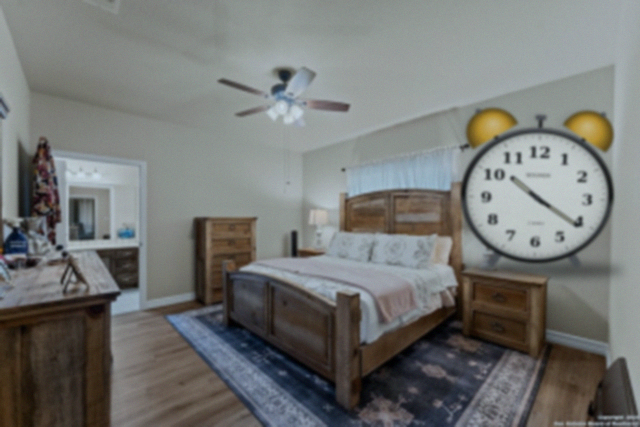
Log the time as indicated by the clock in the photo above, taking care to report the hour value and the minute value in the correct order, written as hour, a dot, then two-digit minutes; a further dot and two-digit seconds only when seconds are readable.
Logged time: 10.21
